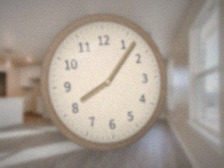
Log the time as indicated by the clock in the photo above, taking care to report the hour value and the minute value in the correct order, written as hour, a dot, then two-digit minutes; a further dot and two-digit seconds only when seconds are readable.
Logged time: 8.07
